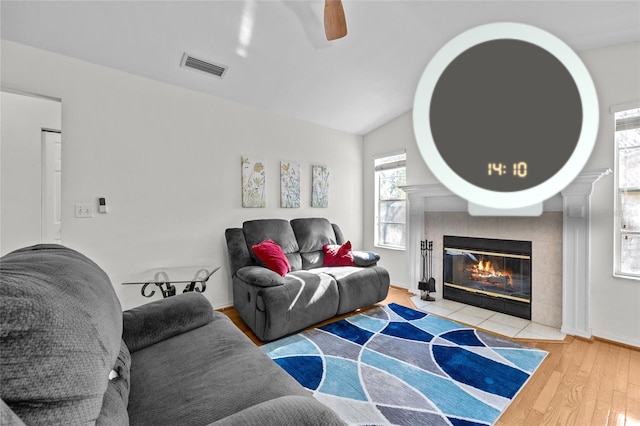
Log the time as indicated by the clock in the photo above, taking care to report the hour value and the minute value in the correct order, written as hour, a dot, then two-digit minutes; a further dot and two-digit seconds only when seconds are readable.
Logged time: 14.10
